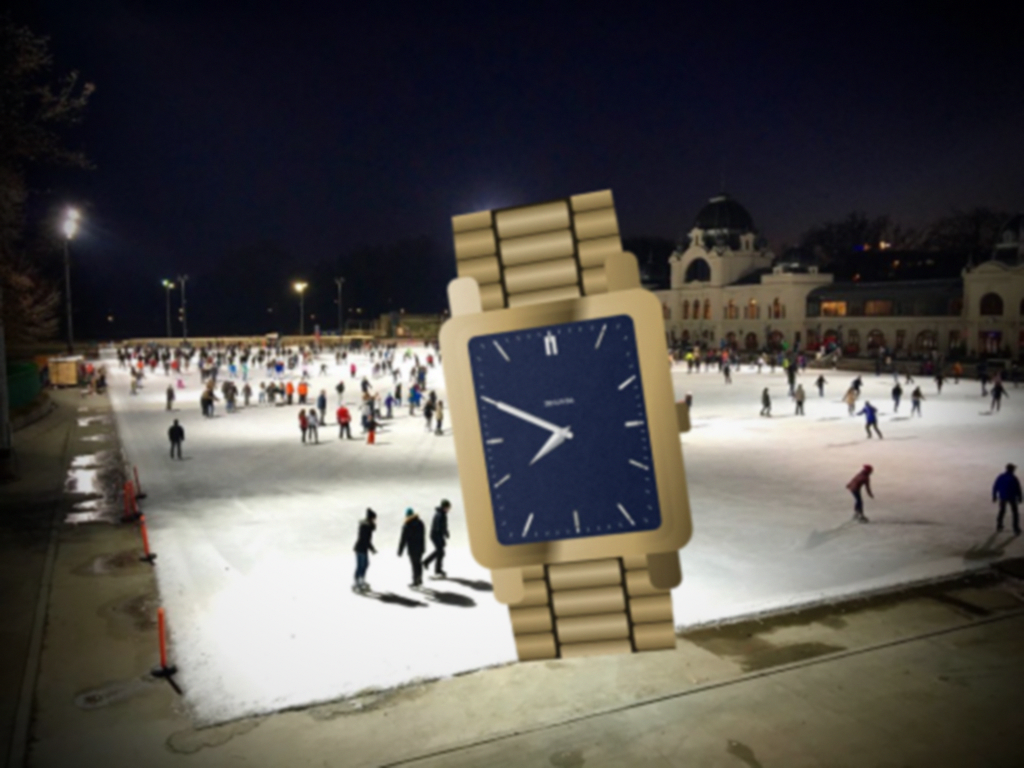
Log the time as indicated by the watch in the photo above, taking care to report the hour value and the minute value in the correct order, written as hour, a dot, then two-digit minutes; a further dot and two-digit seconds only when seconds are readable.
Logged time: 7.50
